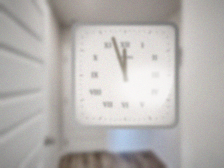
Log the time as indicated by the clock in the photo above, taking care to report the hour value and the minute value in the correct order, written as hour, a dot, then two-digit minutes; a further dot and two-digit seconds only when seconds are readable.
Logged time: 11.57
